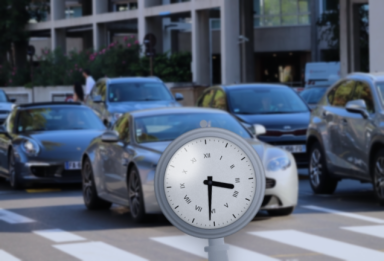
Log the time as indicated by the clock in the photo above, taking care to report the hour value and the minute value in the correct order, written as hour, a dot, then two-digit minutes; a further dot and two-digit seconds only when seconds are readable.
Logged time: 3.31
